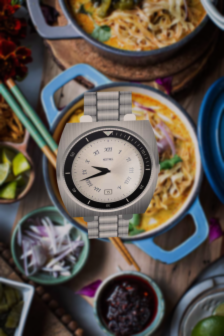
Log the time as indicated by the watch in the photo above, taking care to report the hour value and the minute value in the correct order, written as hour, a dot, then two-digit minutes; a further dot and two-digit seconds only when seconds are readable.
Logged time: 9.42
